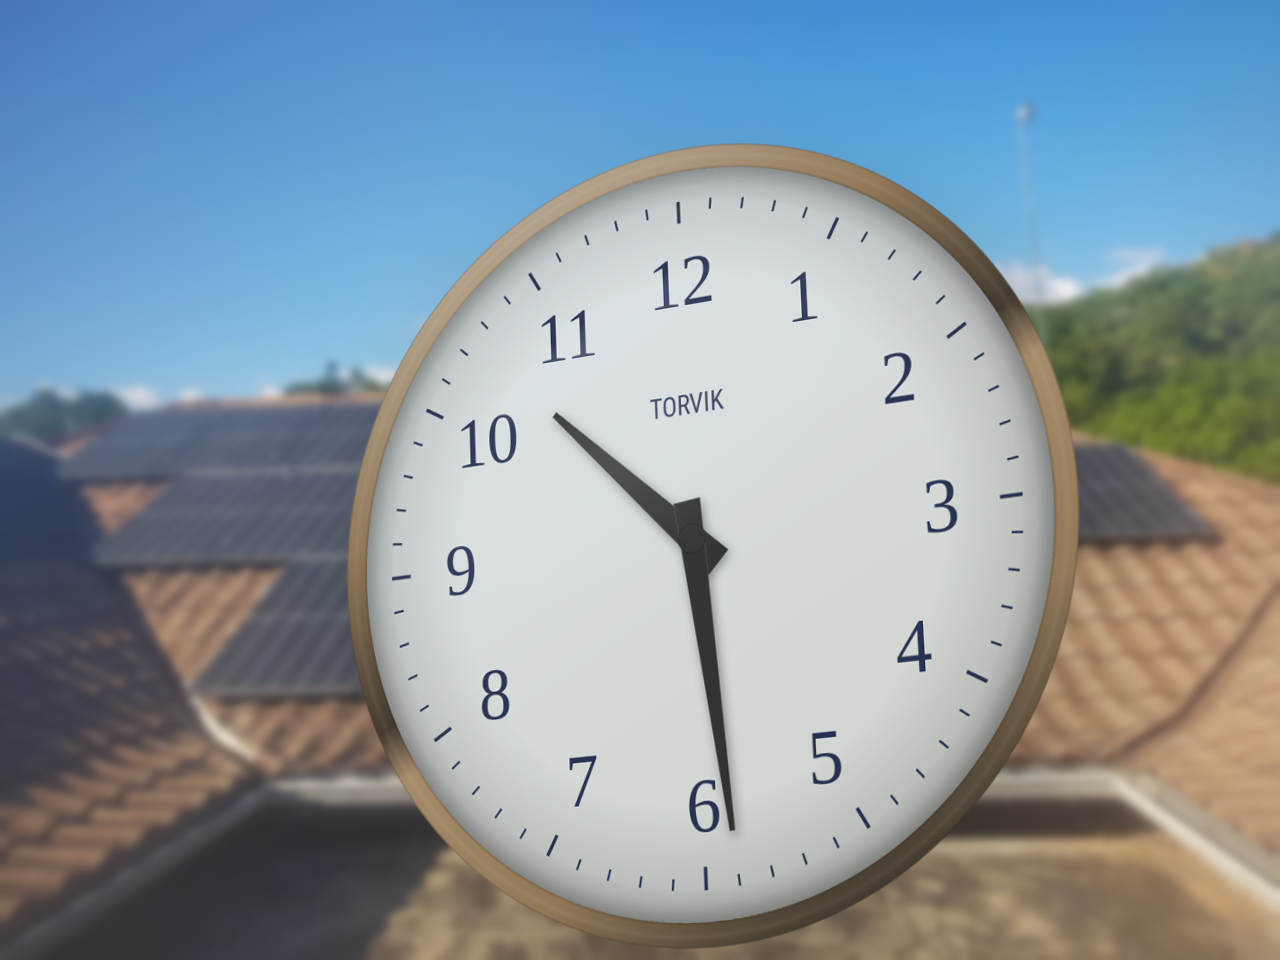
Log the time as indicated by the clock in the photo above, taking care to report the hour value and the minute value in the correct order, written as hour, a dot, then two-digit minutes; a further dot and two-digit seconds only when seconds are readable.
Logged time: 10.29
